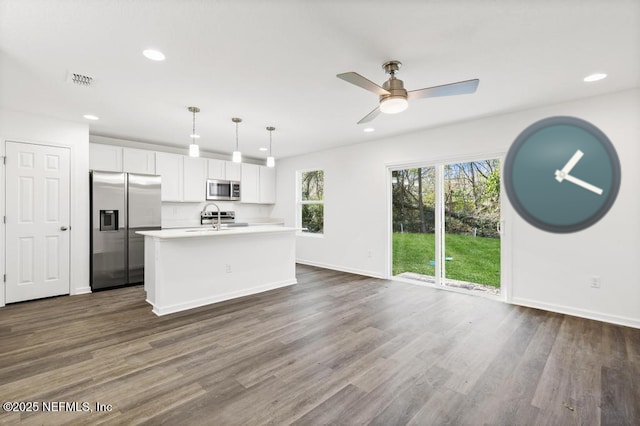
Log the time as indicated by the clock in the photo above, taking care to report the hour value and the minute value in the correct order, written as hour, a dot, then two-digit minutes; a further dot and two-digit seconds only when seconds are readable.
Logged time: 1.19
